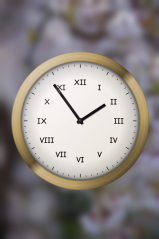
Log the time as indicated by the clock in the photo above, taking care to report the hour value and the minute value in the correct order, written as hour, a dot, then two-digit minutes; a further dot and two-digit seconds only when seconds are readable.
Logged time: 1.54
